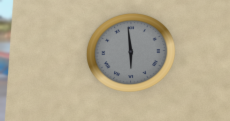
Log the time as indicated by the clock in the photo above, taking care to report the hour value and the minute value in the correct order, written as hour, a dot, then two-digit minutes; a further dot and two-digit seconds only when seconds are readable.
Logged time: 5.59
